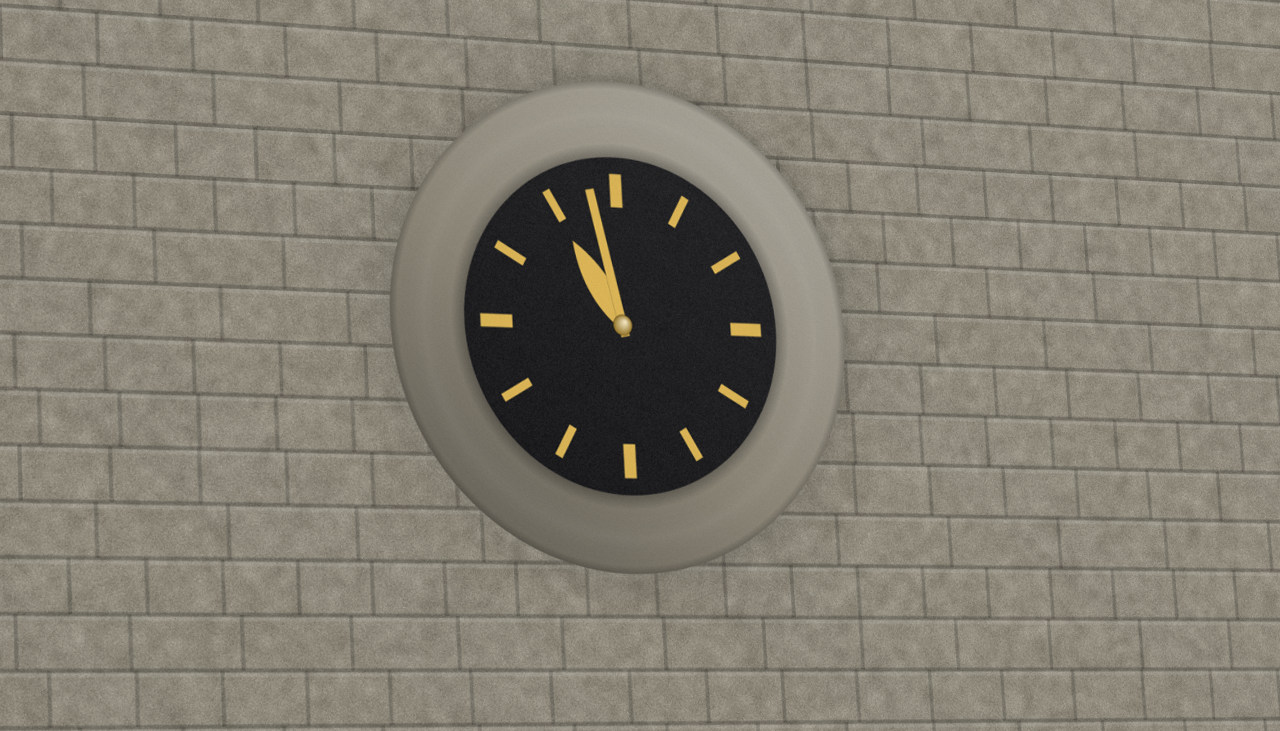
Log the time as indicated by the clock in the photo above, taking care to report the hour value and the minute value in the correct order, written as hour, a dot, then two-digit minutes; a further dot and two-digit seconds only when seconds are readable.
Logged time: 10.58
